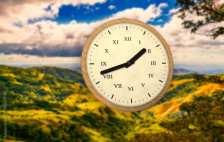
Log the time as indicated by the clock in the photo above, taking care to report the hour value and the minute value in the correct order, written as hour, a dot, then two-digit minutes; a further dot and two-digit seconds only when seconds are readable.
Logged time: 1.42
